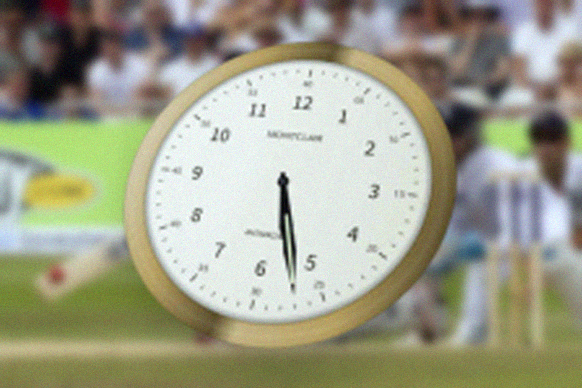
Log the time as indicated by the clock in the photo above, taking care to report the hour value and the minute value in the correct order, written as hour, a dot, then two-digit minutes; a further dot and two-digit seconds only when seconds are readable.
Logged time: 5.27
